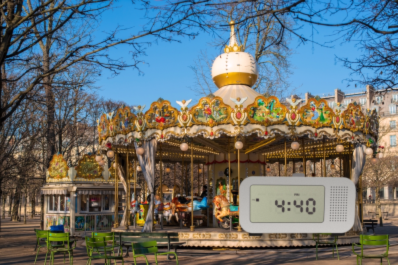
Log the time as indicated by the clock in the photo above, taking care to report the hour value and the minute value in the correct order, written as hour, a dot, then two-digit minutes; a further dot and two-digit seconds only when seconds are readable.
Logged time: 4.40
